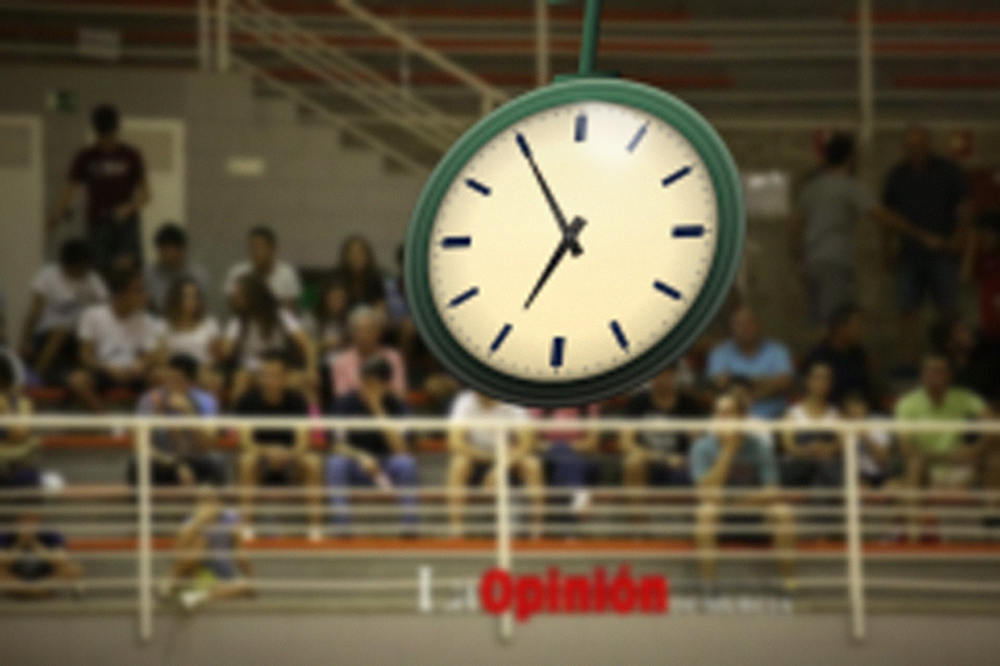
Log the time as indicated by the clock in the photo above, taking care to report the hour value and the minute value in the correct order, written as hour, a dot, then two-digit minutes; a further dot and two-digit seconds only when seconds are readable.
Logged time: 6.55
